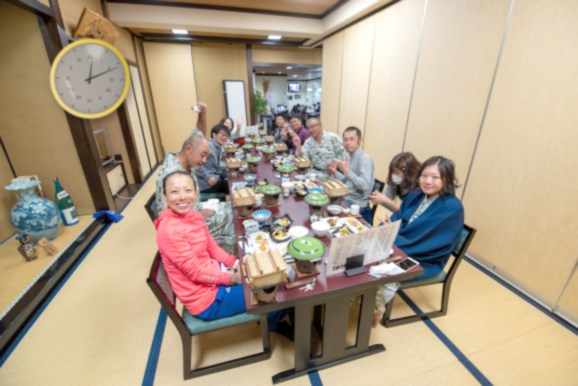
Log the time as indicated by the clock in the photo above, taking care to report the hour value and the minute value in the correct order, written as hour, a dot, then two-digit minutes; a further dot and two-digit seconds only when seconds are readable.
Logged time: 12.11
